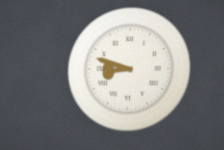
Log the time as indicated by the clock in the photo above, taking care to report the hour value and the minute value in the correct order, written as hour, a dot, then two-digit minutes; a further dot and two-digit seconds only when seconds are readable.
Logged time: 8.48
